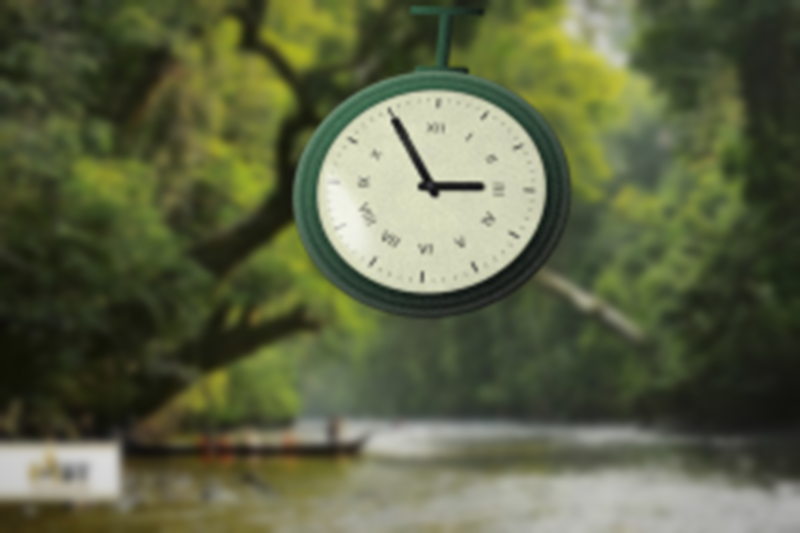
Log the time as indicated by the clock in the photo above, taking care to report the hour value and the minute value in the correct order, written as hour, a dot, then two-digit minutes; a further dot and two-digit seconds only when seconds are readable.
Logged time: 2.55
